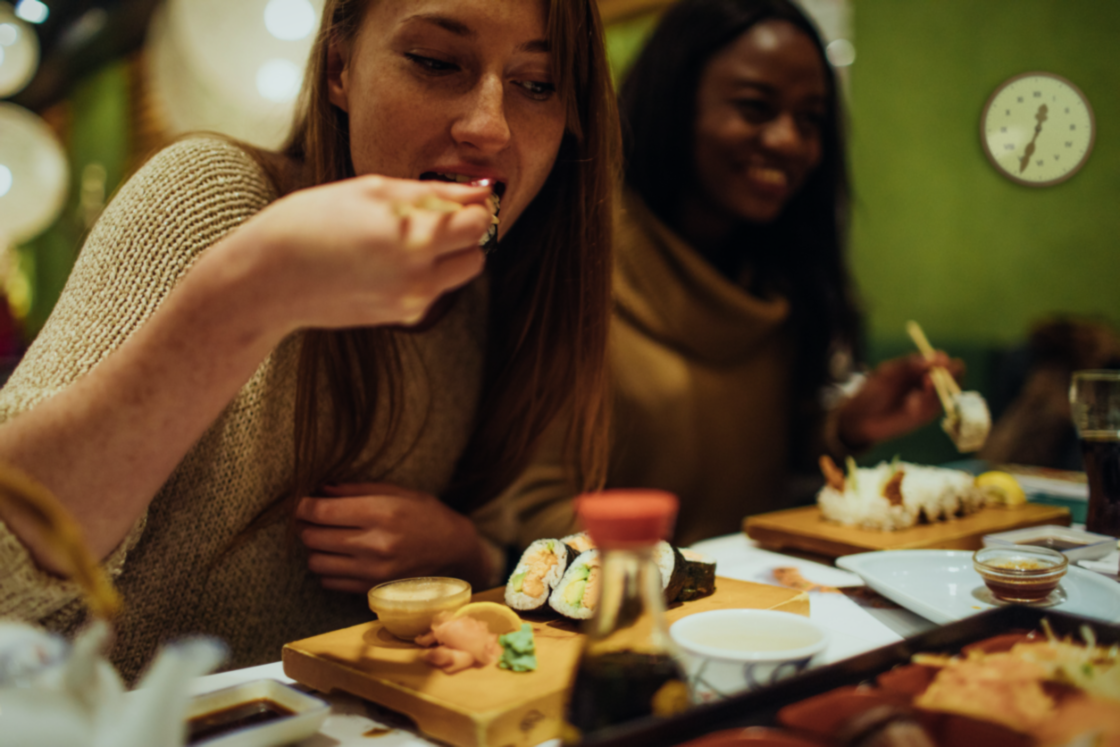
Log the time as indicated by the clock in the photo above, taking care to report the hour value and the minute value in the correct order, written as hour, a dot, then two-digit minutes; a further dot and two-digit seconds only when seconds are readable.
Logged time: 12.34
